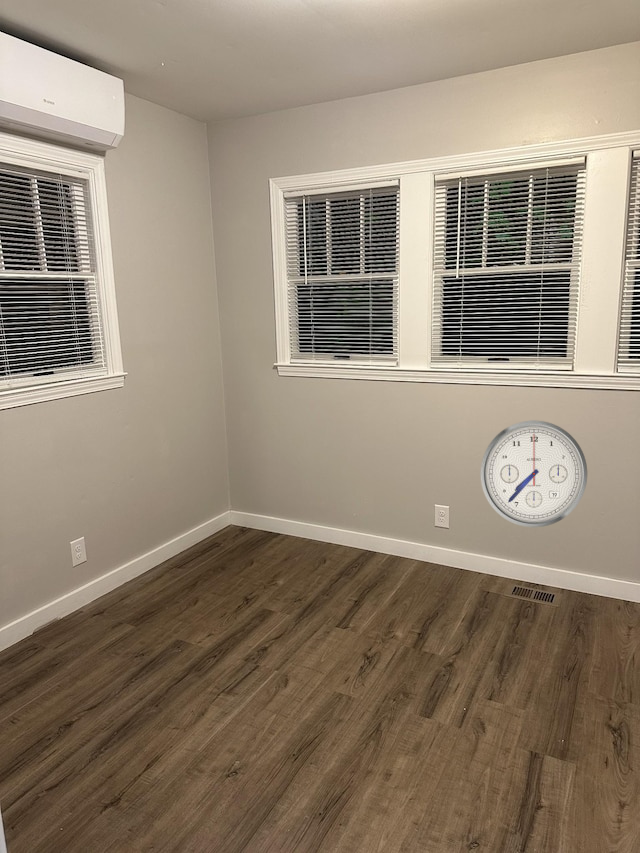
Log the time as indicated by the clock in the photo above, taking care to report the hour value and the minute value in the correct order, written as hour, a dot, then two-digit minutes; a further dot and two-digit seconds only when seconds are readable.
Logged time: 7.37
